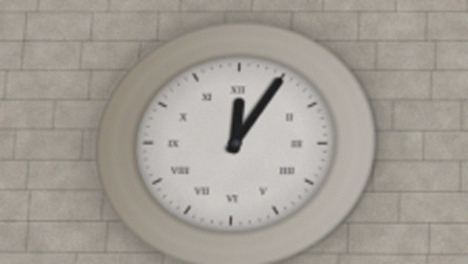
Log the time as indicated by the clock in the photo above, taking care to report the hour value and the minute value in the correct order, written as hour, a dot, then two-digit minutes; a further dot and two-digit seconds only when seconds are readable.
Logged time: 12.05
